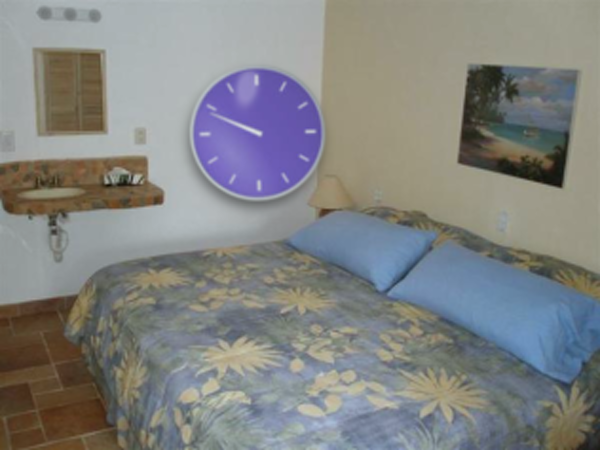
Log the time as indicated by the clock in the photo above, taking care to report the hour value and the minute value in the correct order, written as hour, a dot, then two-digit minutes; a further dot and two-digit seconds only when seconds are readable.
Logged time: 9.49
